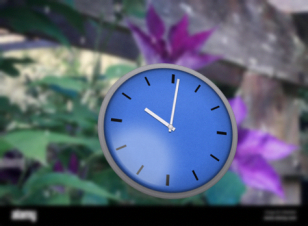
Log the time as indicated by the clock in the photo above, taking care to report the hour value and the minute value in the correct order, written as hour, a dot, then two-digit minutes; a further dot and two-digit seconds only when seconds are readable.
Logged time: 10.01
